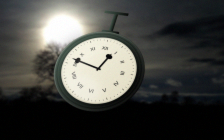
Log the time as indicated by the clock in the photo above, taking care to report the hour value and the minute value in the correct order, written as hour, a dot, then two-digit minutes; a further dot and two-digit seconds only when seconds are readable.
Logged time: 12.47
